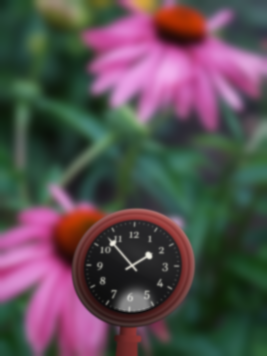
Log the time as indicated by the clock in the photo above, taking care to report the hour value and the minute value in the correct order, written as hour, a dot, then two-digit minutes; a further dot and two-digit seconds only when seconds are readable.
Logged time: 1.53
